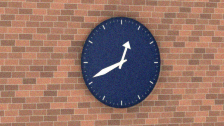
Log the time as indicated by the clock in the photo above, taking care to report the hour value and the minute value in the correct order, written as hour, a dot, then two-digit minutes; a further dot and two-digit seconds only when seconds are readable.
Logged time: 12.41
